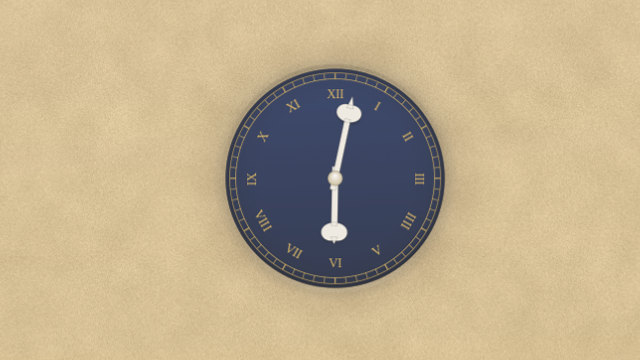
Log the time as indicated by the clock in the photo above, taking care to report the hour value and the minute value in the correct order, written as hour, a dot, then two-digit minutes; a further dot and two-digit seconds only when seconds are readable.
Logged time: 6.02
